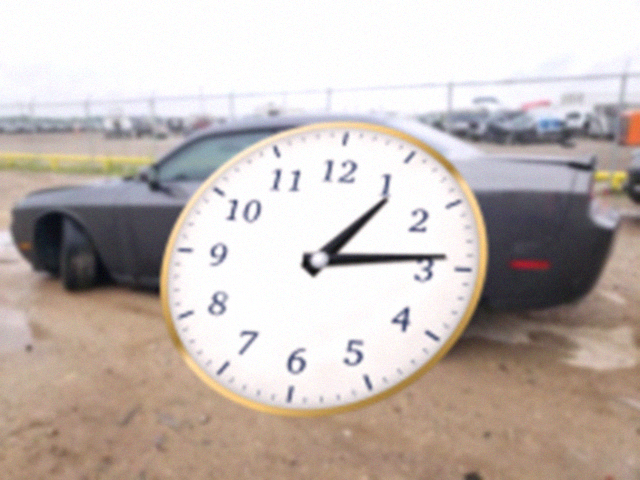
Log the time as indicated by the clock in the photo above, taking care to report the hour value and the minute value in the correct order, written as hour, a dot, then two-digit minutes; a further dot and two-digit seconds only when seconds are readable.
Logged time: 1.14
